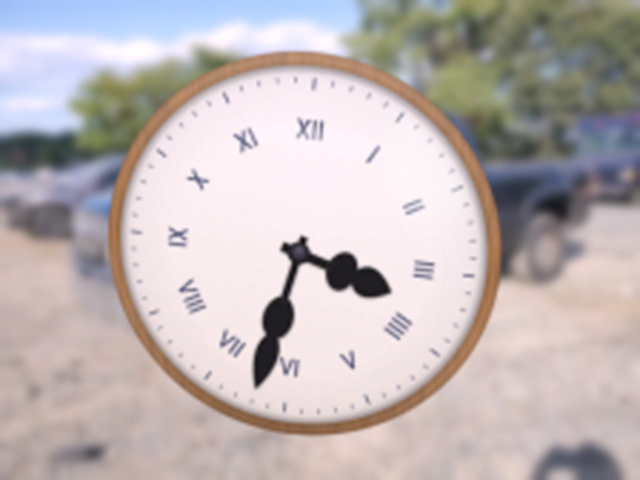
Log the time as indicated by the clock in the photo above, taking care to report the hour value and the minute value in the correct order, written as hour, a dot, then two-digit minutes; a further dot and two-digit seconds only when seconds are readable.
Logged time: 3.32
